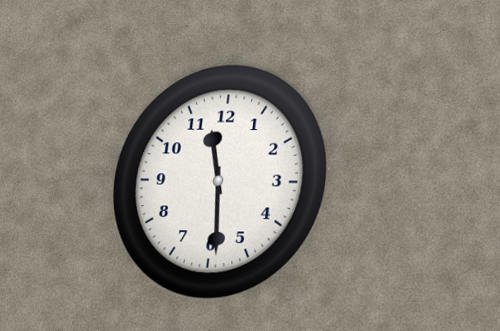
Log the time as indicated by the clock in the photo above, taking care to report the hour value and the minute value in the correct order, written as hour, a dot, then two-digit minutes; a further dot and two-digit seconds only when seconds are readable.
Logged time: 11.29
